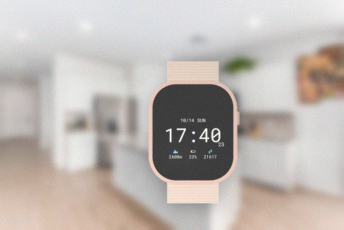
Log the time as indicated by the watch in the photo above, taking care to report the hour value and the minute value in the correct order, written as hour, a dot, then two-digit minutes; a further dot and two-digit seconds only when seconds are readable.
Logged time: 17.40
